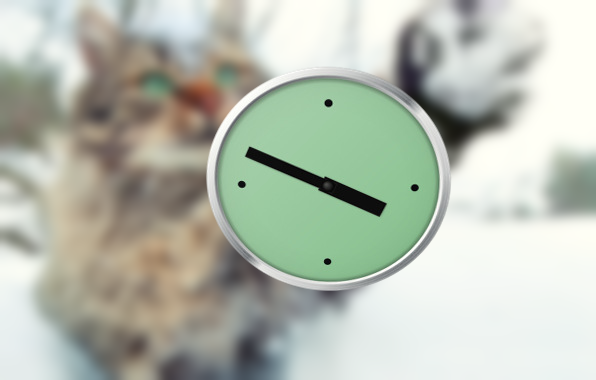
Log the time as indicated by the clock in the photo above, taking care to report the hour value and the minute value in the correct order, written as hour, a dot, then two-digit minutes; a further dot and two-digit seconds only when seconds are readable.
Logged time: 3.49
